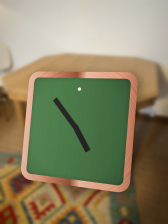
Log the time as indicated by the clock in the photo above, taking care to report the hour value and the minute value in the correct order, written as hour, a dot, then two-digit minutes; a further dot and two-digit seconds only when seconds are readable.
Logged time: 4.53
